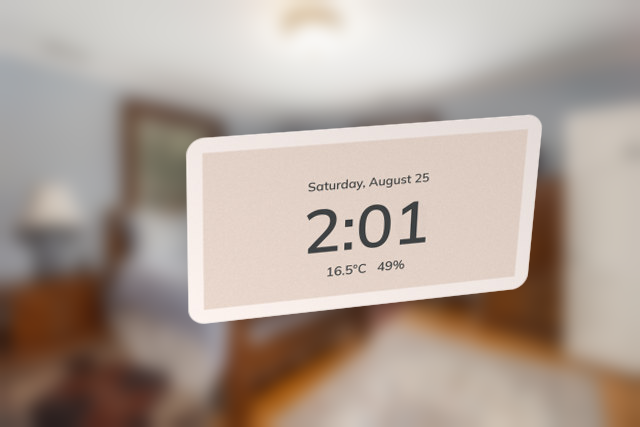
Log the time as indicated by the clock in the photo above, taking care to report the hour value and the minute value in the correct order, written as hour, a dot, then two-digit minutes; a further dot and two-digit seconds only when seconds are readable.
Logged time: 2.01
